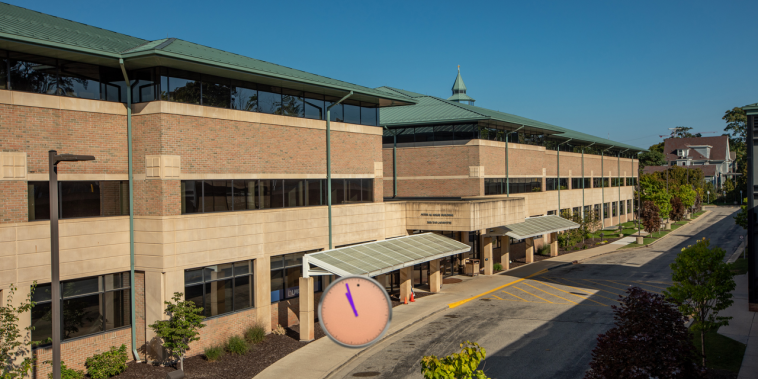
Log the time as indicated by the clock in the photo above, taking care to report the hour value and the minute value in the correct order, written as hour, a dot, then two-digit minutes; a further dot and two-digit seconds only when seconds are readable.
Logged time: 10.56
